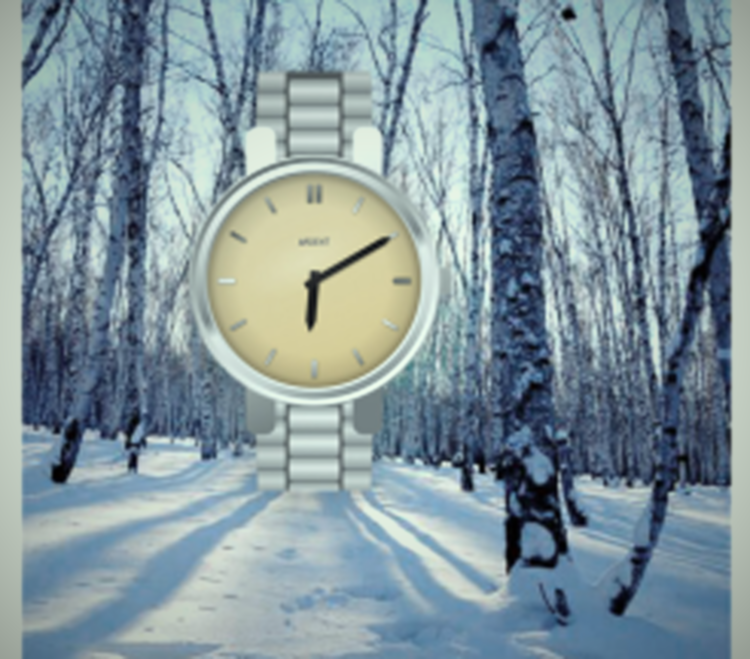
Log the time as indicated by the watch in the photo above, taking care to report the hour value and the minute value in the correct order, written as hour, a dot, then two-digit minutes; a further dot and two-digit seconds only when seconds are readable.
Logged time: 6.10
